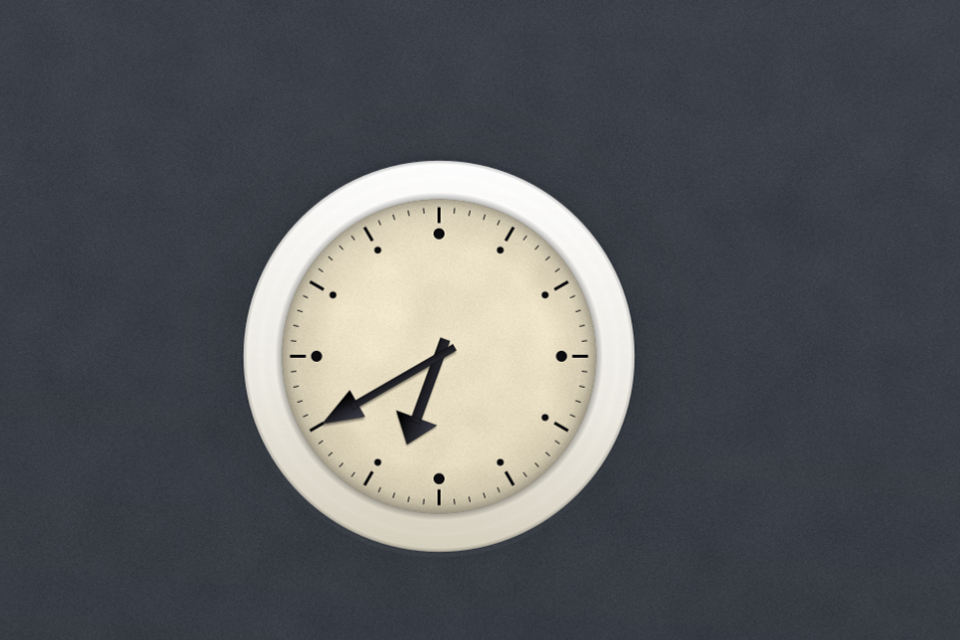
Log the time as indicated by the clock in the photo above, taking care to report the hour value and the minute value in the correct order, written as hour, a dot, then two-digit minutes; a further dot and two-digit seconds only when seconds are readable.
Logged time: 6.40
